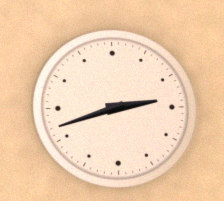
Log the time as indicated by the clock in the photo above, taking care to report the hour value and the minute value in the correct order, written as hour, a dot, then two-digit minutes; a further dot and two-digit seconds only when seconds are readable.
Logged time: 2.42
